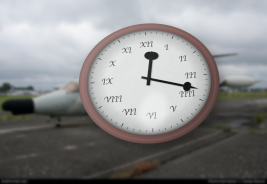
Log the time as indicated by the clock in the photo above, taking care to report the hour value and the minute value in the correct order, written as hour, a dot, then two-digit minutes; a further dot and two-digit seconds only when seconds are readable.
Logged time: 12.18
